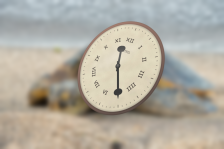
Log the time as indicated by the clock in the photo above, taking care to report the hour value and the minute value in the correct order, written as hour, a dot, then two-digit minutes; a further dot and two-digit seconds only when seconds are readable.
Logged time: 11.25
